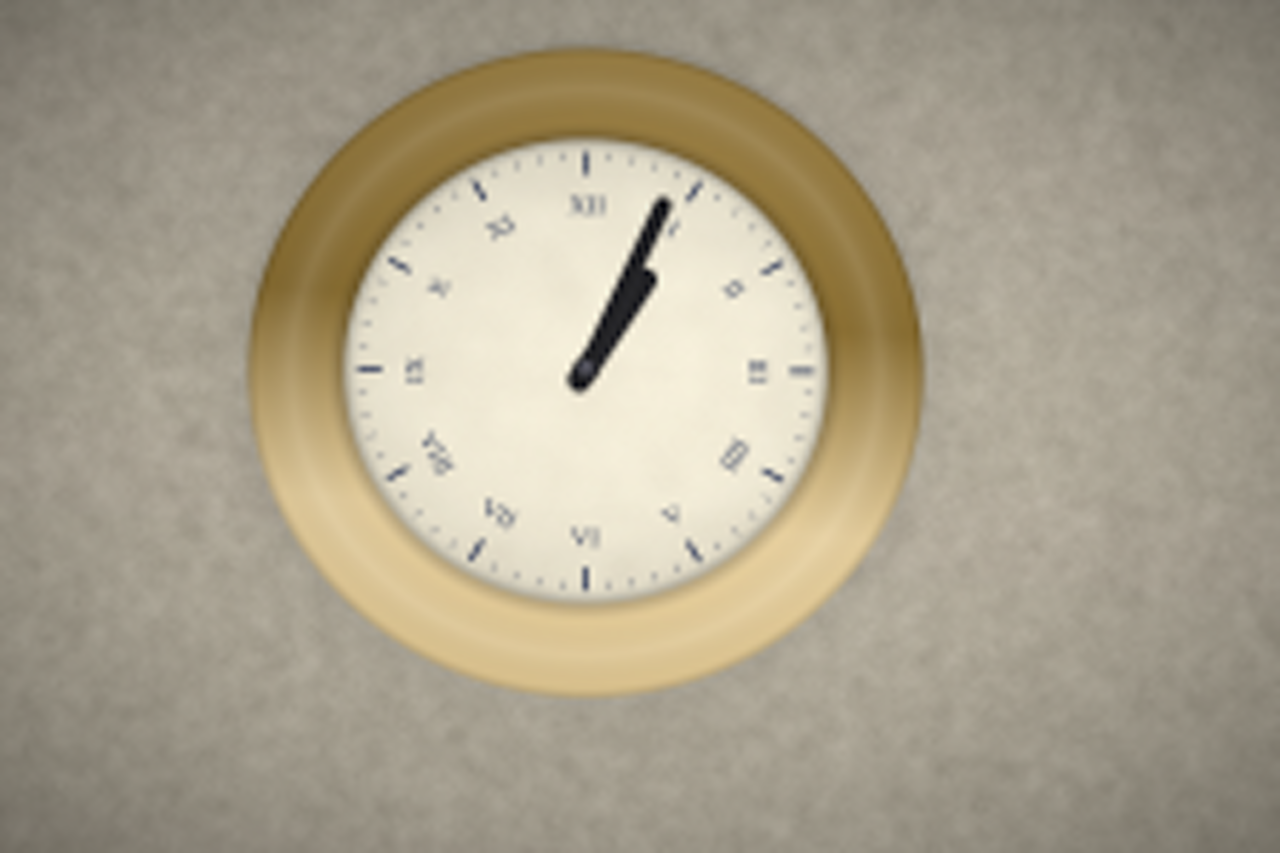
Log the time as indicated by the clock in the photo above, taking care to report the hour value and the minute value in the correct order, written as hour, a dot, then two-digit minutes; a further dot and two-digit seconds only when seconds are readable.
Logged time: 1.04
